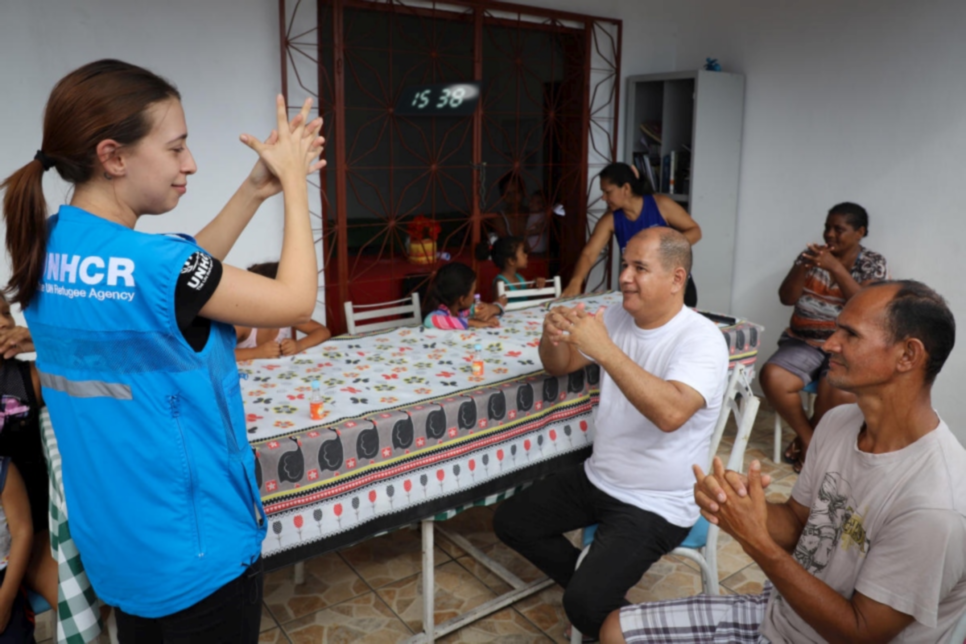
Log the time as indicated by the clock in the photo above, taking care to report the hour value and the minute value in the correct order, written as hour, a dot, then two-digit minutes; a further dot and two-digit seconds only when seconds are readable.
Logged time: 15.38
